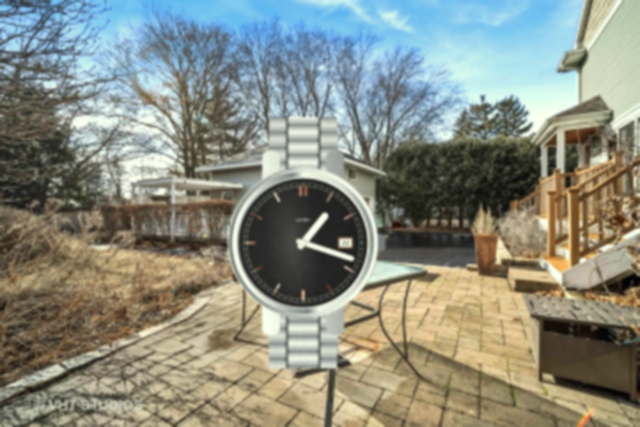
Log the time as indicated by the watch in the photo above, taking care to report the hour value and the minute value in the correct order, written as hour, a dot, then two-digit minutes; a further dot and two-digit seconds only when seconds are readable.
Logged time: 1.18
